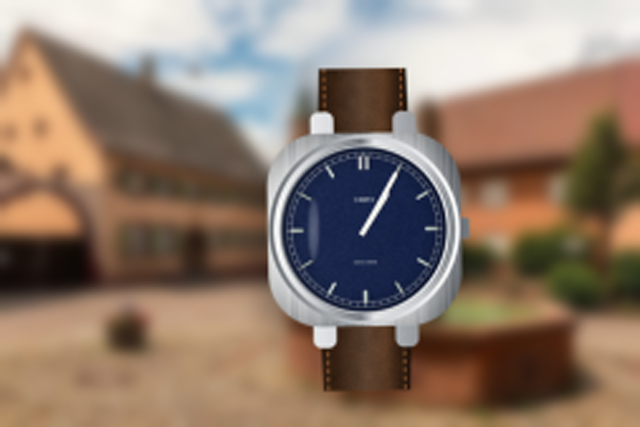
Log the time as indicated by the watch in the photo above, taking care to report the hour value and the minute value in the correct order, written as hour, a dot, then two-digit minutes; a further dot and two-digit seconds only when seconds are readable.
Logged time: 1.05
